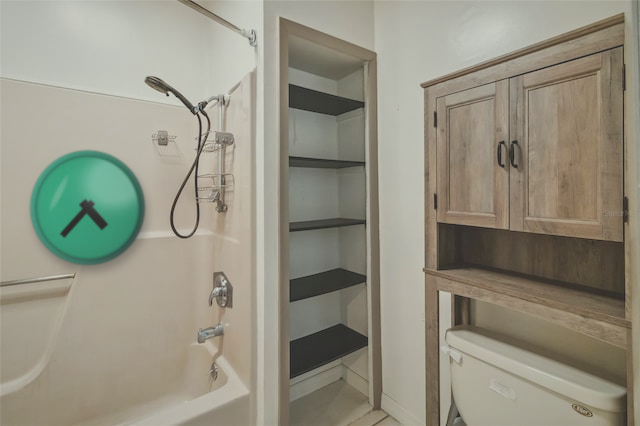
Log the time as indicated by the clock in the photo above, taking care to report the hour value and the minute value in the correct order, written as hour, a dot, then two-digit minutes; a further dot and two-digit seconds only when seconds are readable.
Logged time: 4.37
